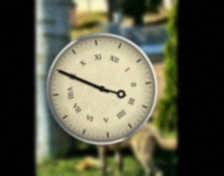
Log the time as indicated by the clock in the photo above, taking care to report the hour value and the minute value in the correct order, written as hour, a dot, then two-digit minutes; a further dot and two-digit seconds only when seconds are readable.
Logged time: 2.45
